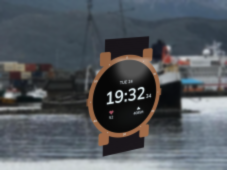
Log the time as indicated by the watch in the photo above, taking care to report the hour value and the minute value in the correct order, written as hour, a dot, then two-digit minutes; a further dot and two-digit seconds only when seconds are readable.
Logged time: 19.32
